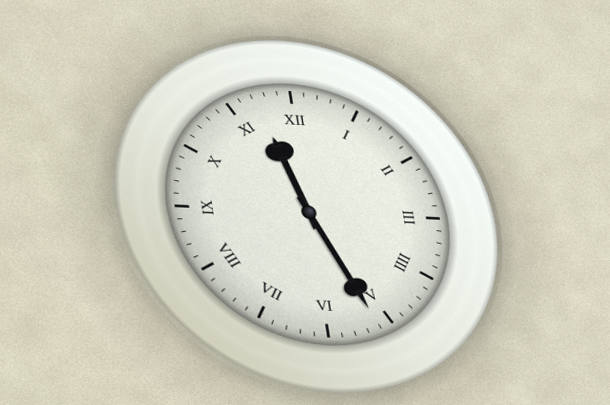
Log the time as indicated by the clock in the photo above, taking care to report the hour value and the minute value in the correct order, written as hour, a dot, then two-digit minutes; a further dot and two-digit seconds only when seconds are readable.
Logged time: 11.26
